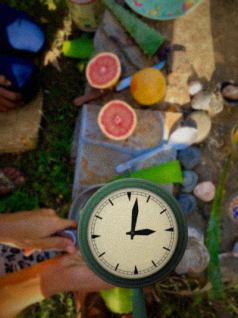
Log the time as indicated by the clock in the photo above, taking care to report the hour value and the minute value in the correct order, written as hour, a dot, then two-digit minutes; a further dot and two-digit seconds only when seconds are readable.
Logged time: 3.02
